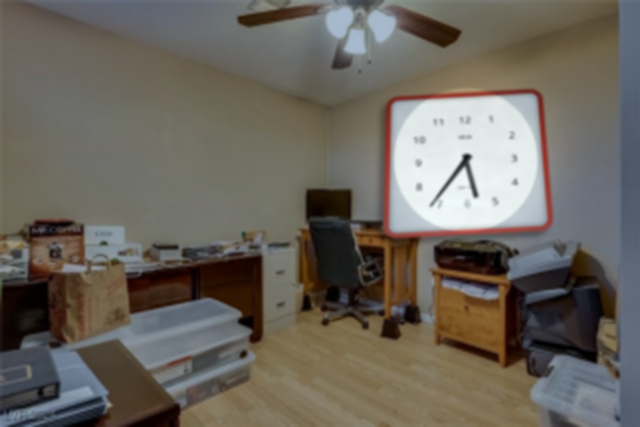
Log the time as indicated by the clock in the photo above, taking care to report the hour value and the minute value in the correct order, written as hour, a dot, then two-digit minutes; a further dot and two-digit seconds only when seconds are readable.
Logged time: 5.36
